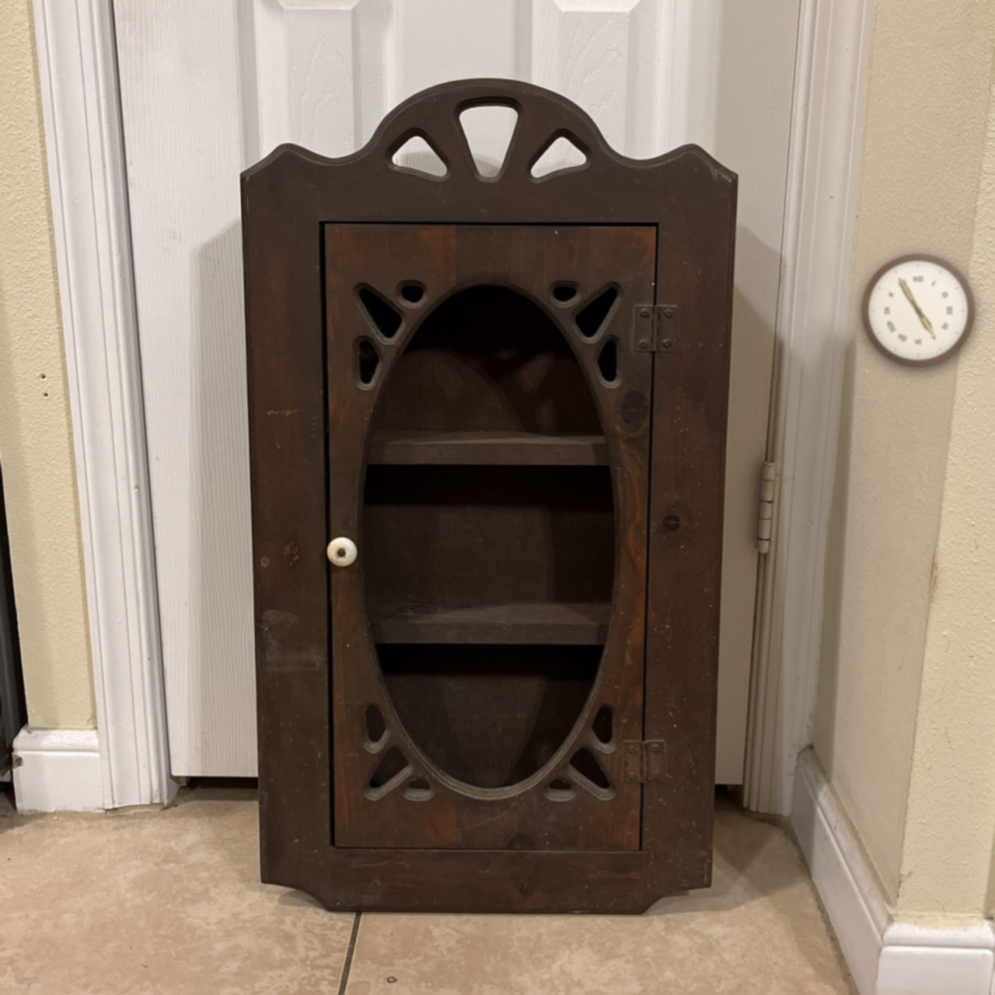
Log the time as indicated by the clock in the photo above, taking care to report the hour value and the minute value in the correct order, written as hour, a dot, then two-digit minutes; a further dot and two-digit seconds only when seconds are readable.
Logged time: 4.55
